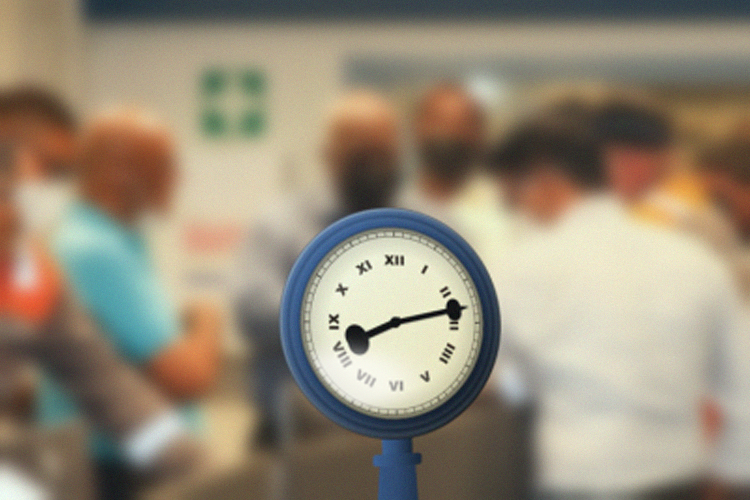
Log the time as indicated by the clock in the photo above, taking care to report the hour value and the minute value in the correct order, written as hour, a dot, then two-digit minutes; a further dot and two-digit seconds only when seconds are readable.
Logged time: 8.13
